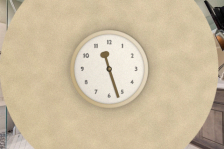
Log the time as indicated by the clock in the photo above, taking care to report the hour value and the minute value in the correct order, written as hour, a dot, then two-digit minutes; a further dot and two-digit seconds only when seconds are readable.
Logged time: 11.27
